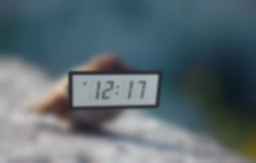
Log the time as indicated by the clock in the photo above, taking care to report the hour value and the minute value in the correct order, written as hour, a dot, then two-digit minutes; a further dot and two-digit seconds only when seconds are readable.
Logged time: 12.17
